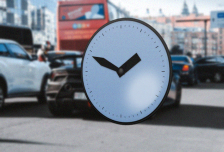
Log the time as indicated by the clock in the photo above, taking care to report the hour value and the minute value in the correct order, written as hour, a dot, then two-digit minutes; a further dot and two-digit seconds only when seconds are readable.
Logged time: 1.49
